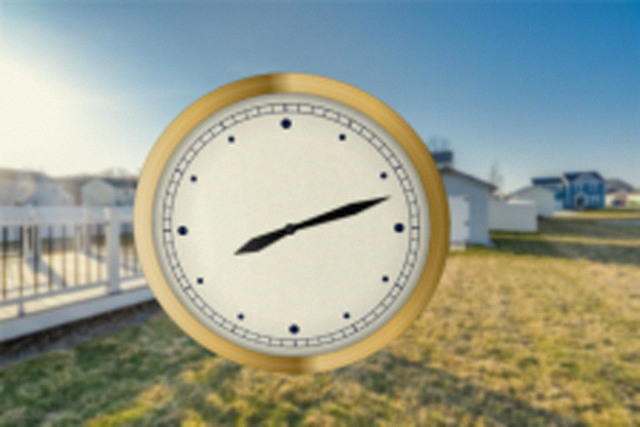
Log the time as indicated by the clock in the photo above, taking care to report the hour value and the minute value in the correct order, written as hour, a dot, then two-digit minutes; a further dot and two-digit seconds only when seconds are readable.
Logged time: 8.12
